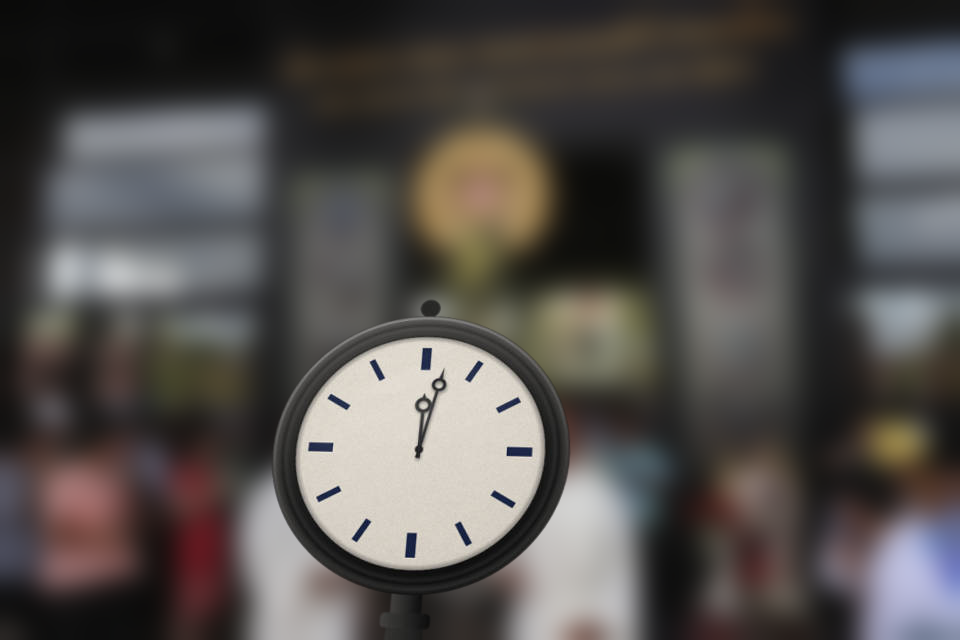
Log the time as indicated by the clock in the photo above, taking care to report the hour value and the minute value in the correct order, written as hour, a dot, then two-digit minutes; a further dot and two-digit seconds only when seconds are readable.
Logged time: 12.02
